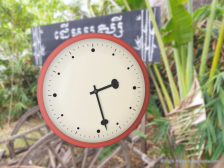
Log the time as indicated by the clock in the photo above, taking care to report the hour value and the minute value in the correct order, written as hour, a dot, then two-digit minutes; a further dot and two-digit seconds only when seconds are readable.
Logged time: 2.28
